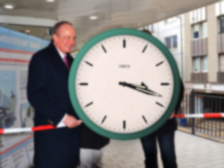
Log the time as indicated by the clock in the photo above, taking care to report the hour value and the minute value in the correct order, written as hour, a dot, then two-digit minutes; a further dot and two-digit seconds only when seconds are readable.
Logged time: 3.18
